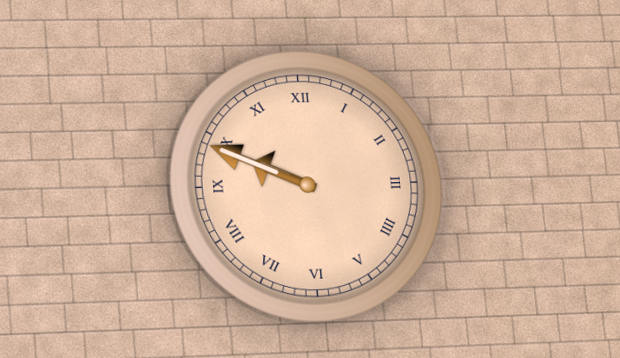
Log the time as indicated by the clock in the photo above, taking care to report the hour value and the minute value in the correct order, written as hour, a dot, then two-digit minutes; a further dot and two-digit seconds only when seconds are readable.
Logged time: 9.49
